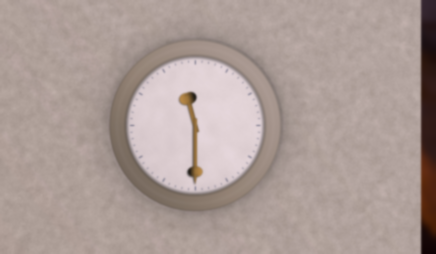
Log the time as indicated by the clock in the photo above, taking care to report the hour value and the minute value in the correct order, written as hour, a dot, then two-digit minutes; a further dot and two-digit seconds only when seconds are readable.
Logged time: 11.30
